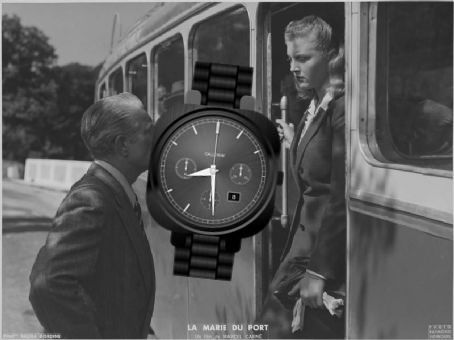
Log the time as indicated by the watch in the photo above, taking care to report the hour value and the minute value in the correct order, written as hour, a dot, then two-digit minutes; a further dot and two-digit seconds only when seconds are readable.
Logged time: 8.29
